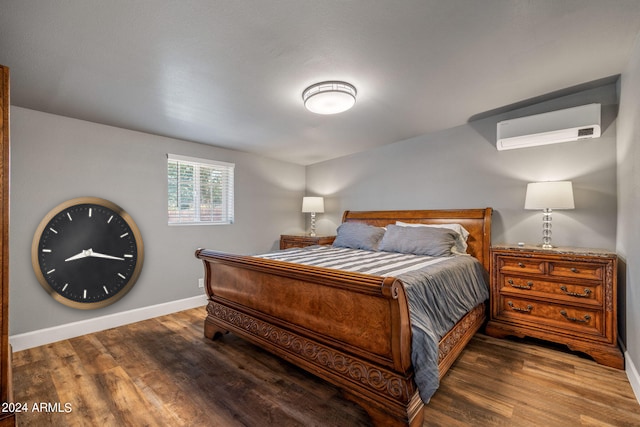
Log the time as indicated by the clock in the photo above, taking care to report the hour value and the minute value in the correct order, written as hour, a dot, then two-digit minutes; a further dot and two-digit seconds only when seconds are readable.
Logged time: 8.16
